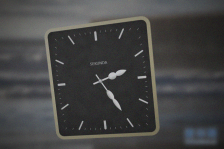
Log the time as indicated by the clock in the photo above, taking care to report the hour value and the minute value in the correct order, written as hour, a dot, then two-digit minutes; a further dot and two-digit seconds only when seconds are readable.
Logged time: 2.25
